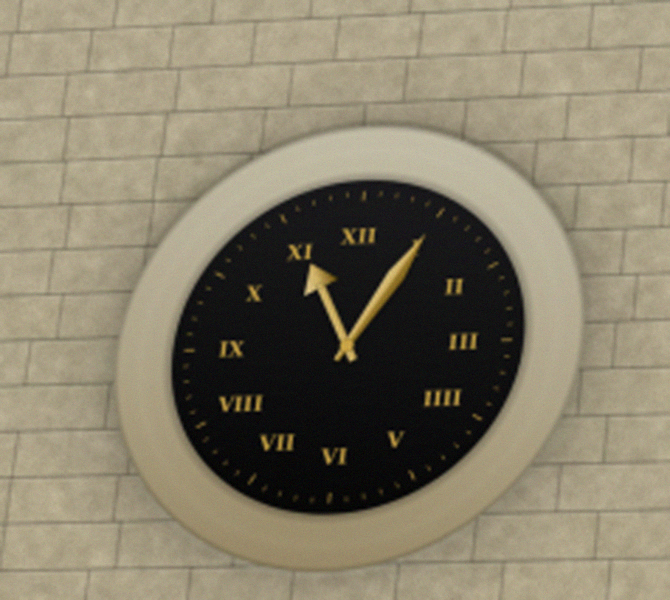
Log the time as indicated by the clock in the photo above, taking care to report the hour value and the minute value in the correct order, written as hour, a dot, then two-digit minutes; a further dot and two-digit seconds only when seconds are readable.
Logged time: 11.05
